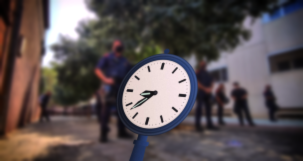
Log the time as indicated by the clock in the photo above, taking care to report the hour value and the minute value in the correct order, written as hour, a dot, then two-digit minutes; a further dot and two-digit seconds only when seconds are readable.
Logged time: 8.38
